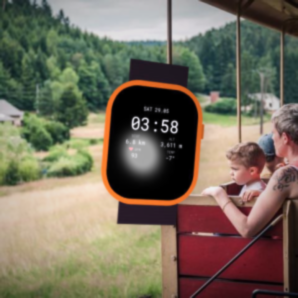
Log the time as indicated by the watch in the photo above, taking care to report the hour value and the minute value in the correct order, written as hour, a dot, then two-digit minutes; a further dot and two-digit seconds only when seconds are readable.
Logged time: 3.58
